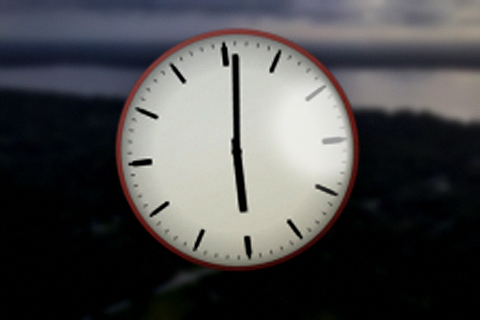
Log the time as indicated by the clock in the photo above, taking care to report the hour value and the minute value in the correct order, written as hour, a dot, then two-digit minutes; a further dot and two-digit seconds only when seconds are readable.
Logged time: 6.01
